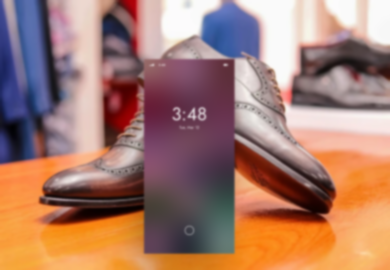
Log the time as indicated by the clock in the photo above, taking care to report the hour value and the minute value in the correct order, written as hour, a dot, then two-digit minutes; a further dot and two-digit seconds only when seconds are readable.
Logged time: 3.48
